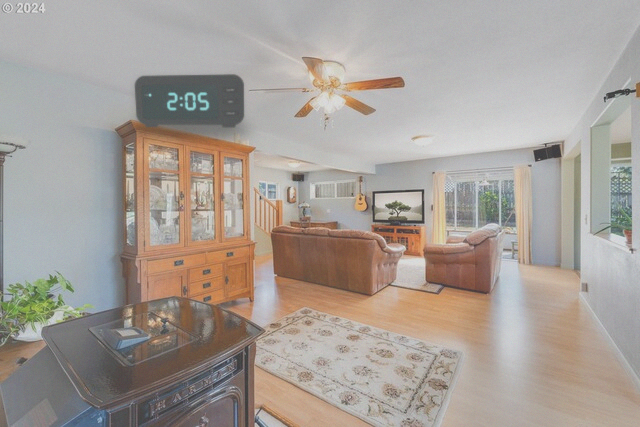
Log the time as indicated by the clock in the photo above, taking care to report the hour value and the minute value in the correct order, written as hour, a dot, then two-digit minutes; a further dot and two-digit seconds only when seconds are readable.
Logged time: 2.05
